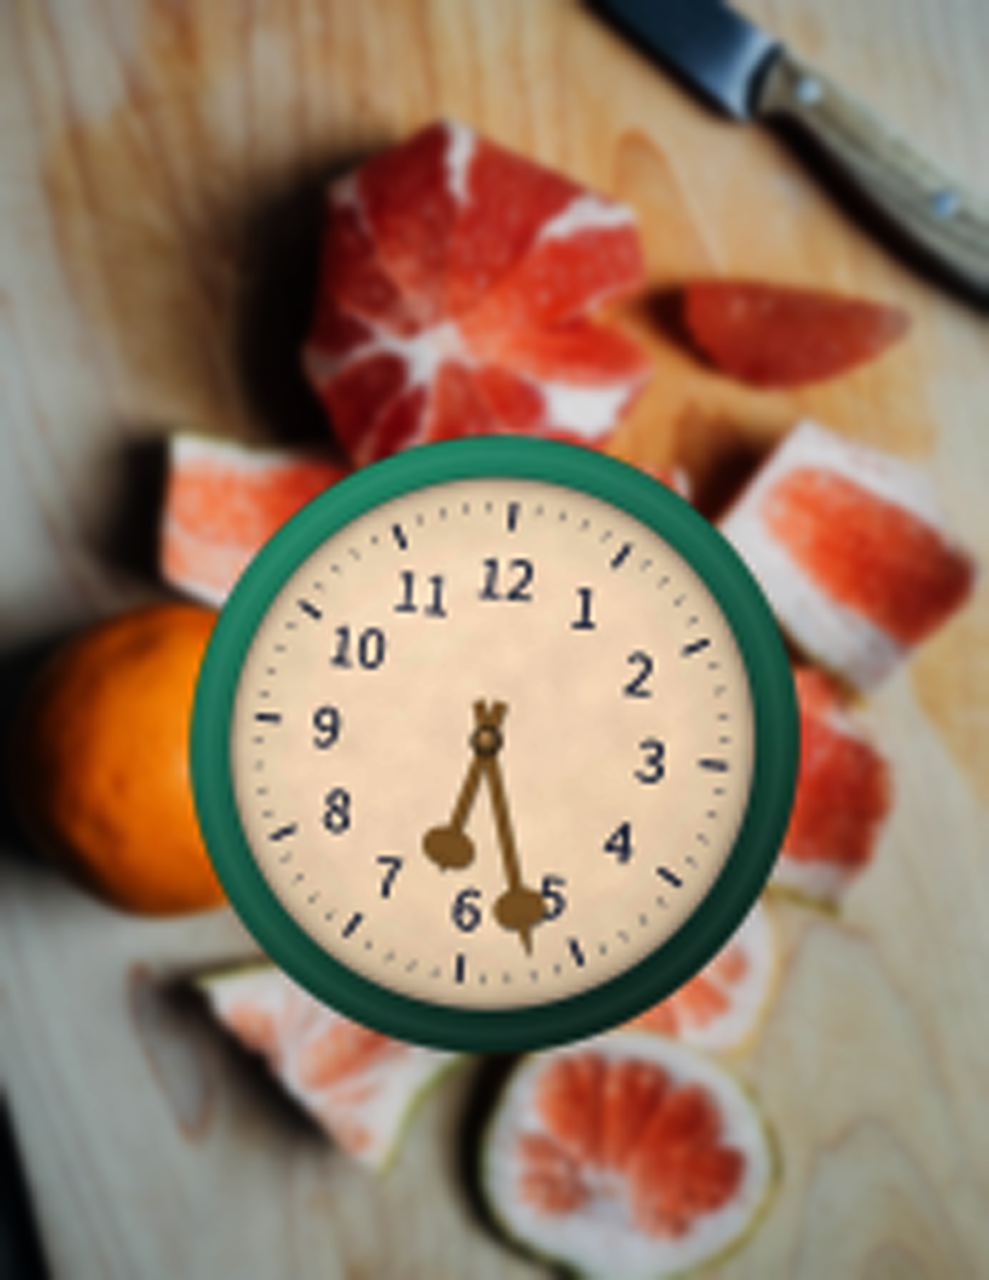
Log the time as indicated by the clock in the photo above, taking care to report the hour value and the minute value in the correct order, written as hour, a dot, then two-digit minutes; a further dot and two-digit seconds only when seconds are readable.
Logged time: 6.27
